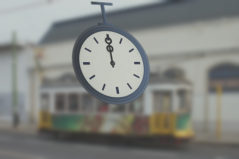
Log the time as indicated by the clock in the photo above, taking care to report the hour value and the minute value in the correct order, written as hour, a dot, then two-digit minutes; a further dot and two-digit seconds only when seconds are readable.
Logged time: 12.00
